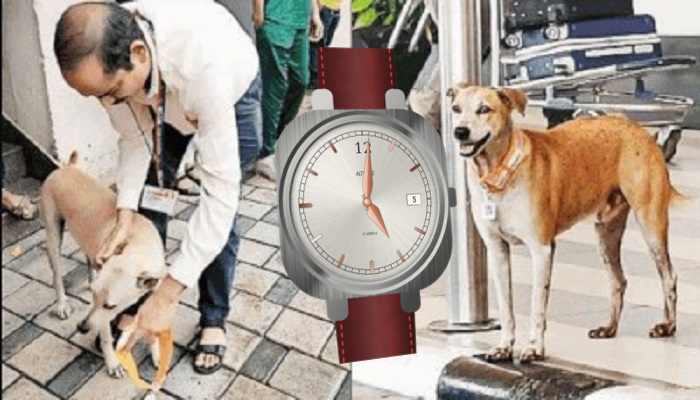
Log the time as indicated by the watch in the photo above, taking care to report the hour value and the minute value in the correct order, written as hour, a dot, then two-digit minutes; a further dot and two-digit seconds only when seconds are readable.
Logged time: 5.01
